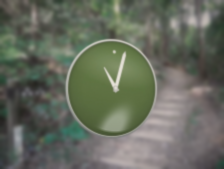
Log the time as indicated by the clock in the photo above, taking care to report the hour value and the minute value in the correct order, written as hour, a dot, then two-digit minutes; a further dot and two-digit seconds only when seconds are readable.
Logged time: 11.03
